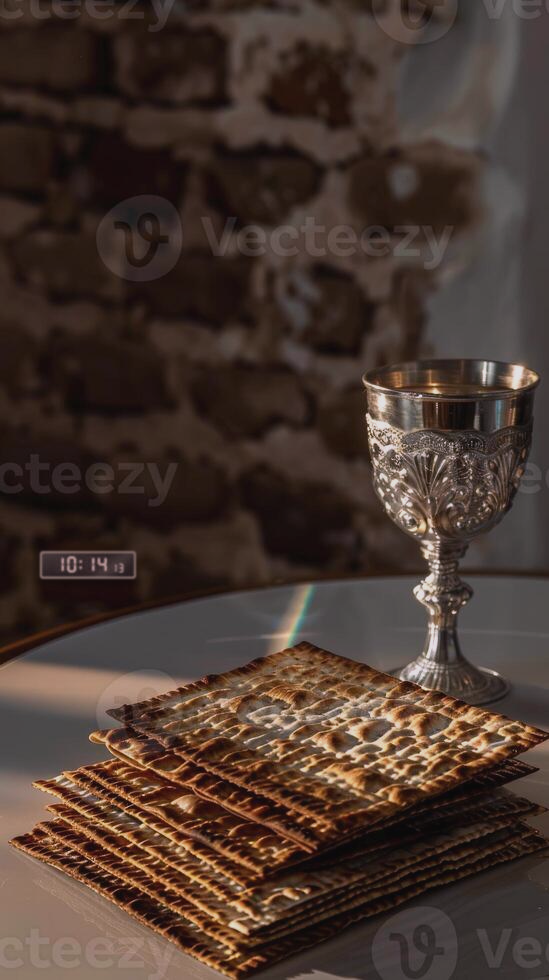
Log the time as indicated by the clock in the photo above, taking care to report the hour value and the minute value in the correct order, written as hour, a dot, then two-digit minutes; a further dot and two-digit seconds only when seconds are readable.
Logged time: 10.14
